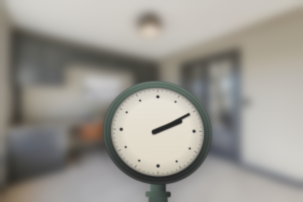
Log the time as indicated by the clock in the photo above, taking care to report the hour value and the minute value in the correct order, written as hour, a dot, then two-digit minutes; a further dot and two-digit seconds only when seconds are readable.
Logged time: 2.10
